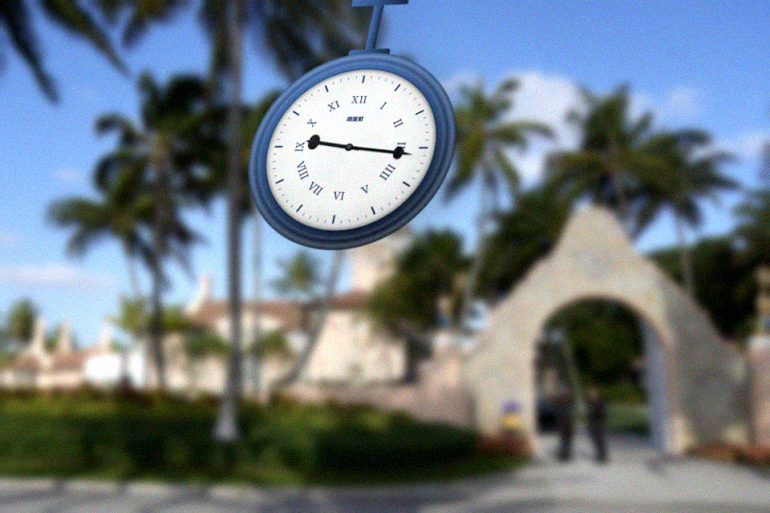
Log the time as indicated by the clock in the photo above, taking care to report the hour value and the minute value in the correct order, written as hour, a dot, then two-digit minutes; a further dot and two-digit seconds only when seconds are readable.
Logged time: 9.16
